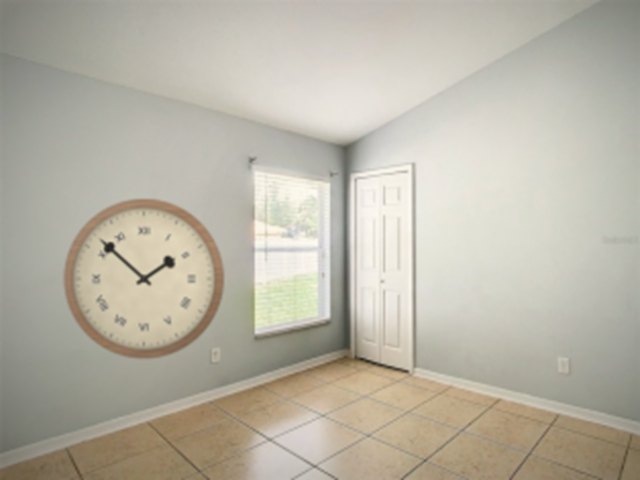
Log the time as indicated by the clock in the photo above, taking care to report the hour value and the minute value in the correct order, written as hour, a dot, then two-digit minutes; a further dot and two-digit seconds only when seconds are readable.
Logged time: 1.52
